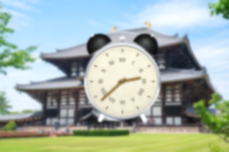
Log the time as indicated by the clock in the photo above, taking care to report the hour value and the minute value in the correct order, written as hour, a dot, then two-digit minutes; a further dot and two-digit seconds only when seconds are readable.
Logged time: 2.38
